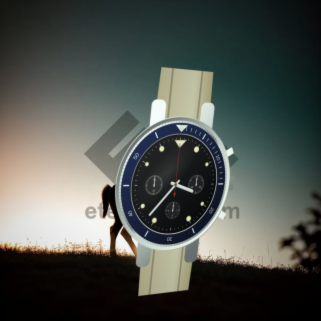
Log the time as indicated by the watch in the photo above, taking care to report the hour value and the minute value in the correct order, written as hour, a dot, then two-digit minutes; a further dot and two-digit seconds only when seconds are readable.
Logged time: 3.37
